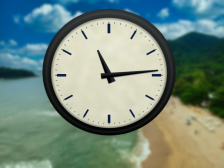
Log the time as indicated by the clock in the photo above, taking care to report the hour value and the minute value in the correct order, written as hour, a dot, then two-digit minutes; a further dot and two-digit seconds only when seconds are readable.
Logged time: 11.14
